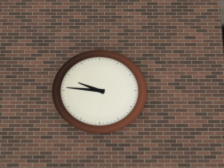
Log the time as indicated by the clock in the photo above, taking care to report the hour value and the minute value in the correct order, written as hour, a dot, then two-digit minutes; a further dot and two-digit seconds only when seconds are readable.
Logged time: 9.46
